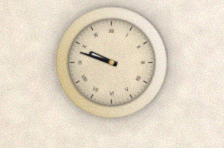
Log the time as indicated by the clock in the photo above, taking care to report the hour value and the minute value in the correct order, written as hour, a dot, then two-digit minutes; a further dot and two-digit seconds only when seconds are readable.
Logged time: 9.48
